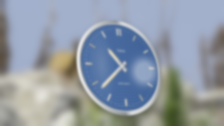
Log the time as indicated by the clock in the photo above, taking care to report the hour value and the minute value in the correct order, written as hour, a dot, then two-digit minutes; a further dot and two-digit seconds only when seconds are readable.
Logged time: 10.38
